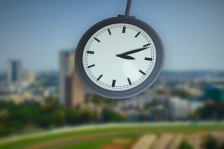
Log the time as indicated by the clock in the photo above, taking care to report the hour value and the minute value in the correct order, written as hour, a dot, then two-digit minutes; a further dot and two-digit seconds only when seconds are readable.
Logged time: 3.11
